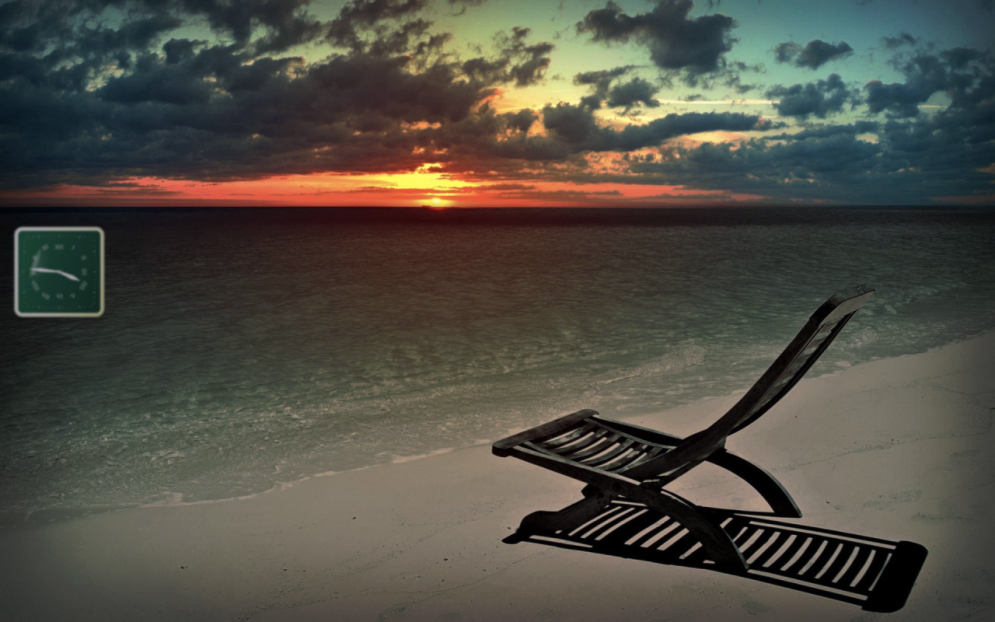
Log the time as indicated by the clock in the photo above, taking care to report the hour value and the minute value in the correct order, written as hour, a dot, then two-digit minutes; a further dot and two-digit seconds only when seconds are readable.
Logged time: 3.46
